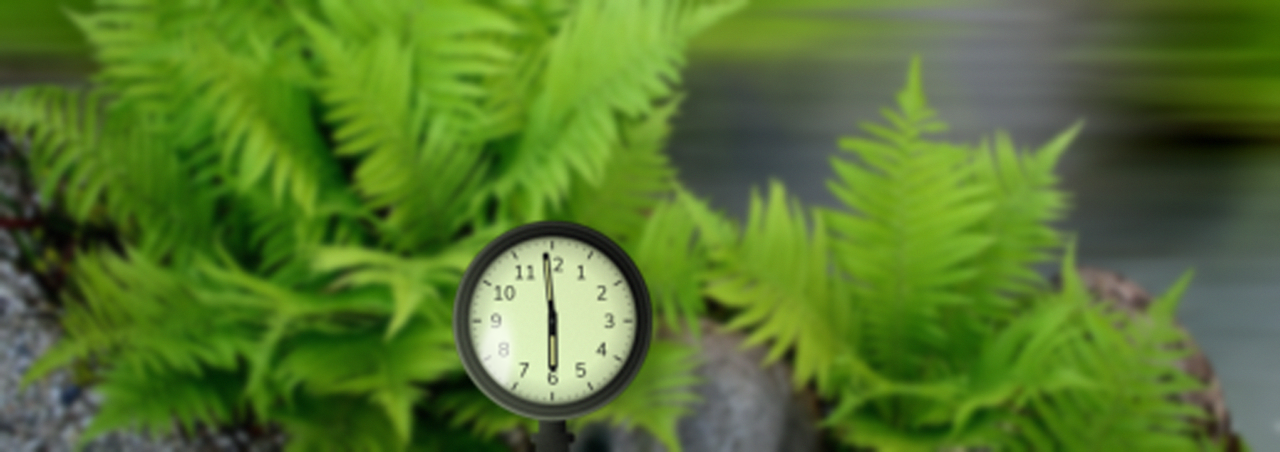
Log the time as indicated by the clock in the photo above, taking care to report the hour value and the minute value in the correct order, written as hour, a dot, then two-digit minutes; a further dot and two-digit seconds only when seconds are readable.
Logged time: 5.59
